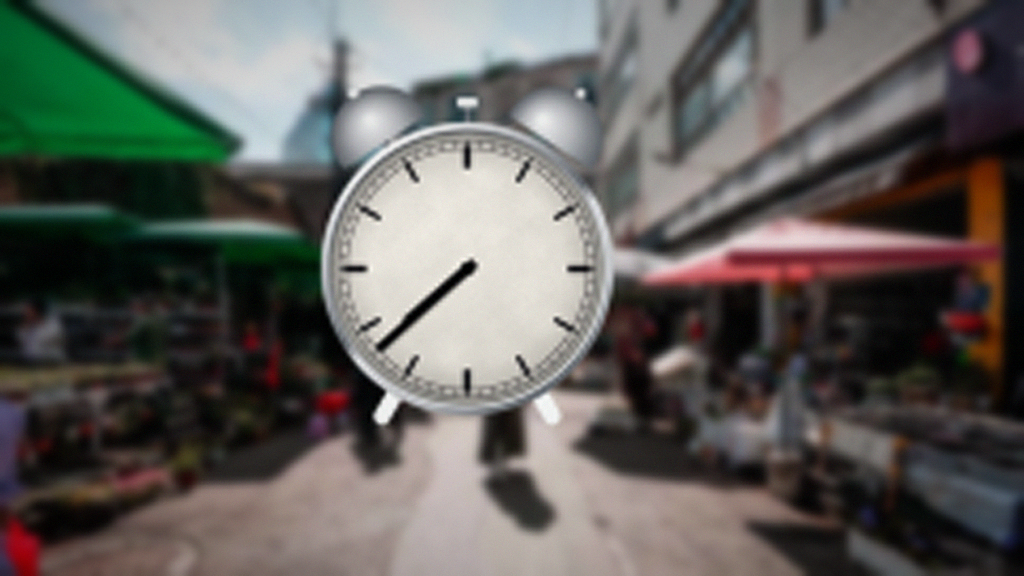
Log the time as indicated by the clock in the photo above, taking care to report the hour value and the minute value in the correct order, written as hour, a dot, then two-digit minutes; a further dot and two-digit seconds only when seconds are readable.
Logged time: 7.38
